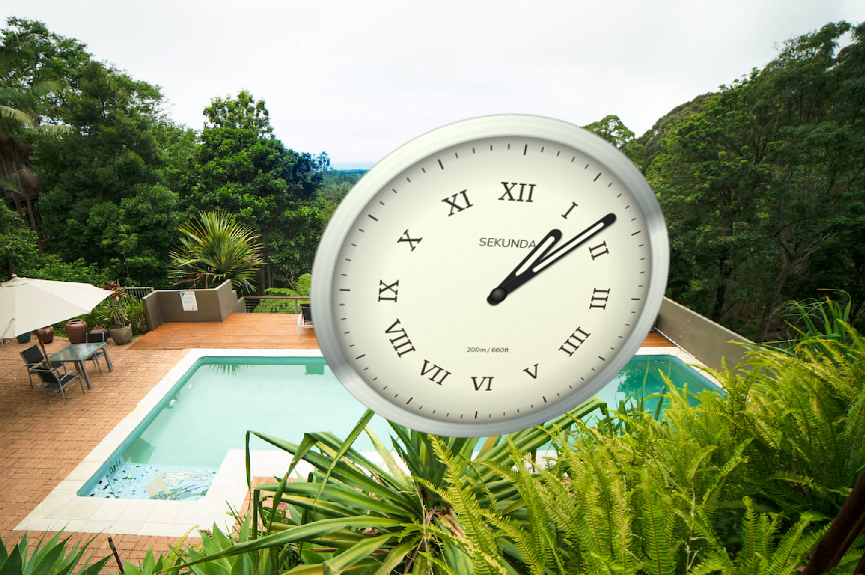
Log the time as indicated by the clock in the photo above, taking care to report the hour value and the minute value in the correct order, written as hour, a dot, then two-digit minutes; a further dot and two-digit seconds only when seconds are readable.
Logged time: 1.08
